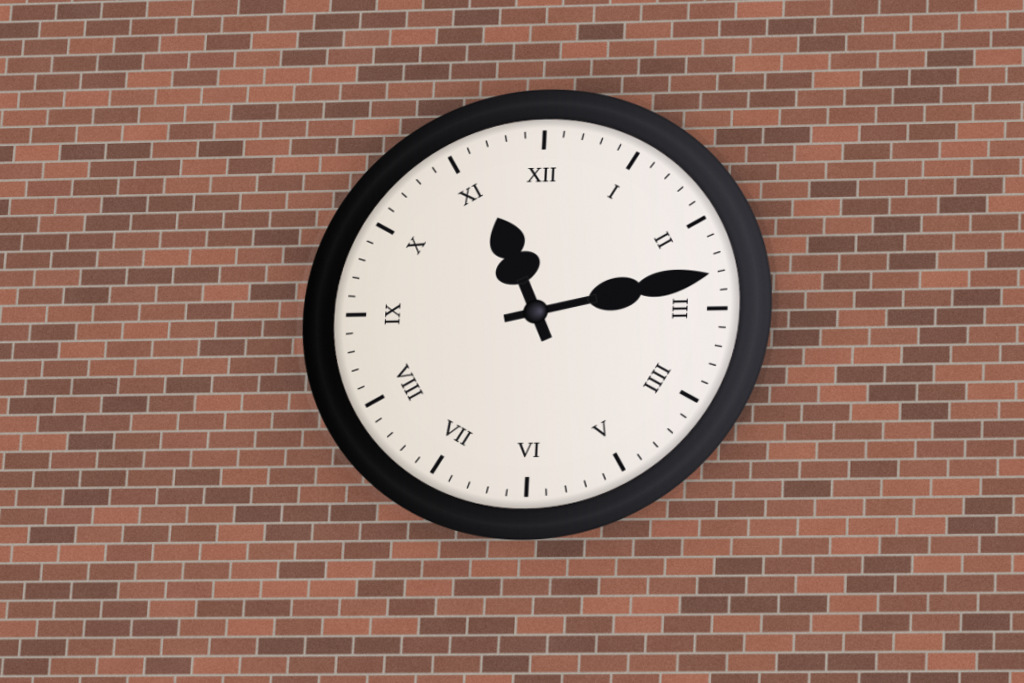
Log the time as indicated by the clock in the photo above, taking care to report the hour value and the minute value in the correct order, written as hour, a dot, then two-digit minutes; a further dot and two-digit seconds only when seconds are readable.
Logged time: 11.13
